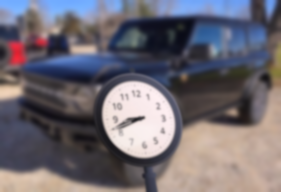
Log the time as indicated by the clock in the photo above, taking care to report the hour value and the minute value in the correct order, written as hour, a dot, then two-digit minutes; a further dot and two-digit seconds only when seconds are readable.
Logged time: 8.42
